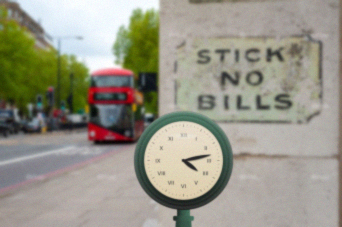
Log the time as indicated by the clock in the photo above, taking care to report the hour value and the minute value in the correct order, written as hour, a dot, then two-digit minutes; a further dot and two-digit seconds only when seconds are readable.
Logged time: 4.13
